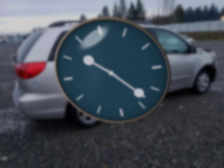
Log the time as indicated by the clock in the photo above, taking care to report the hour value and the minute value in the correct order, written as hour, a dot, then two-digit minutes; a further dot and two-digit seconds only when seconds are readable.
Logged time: 10.23
